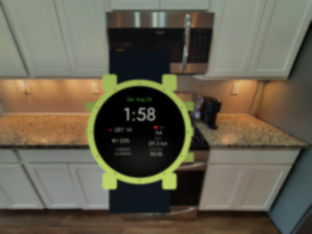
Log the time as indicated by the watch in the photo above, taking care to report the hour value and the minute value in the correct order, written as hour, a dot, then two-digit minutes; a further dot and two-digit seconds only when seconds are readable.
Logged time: 1.58
